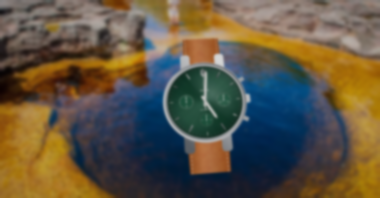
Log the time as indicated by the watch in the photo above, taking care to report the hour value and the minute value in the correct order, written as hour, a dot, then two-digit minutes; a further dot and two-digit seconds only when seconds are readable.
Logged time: 5.01
